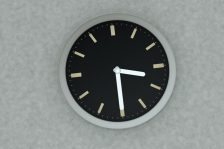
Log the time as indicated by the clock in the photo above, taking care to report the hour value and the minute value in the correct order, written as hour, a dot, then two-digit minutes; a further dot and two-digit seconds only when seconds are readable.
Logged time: 3.30
